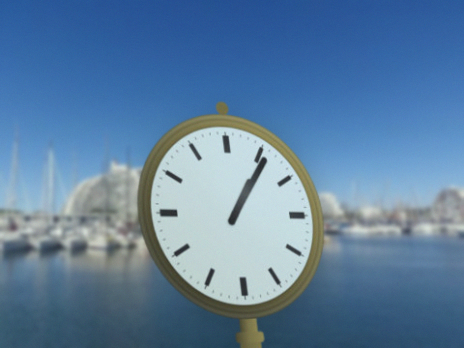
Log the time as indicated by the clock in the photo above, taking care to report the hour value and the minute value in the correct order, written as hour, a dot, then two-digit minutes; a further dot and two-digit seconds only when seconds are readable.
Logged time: 1.06
